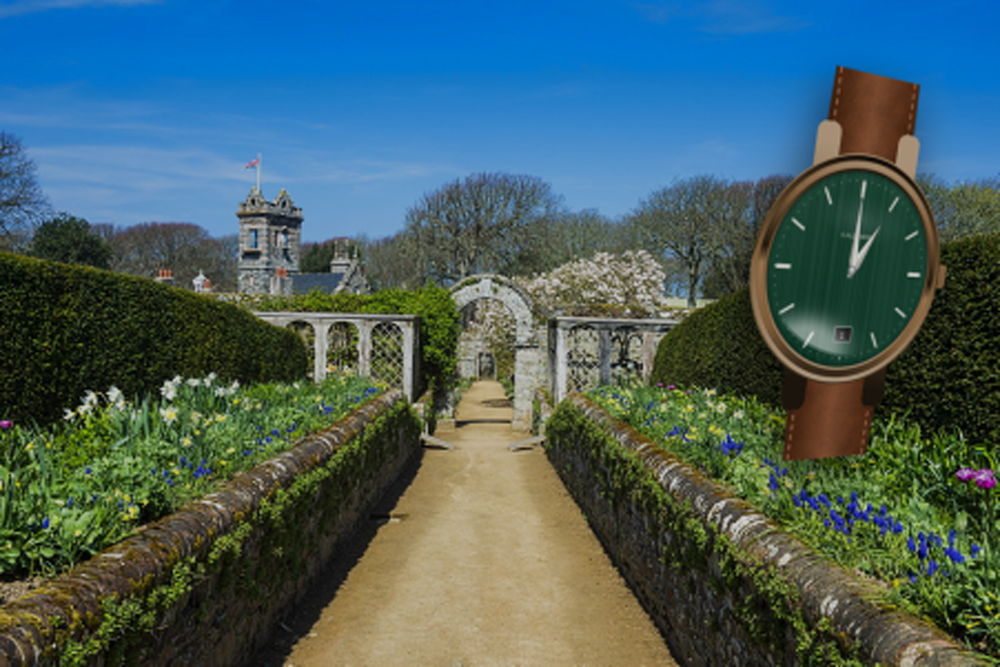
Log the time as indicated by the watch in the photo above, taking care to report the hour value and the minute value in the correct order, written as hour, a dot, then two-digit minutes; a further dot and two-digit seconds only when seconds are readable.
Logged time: 1.00
